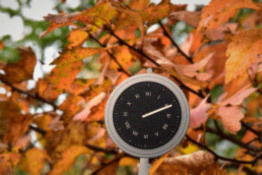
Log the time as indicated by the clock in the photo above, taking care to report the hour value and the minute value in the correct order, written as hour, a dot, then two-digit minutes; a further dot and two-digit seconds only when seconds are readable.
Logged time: 2.11
